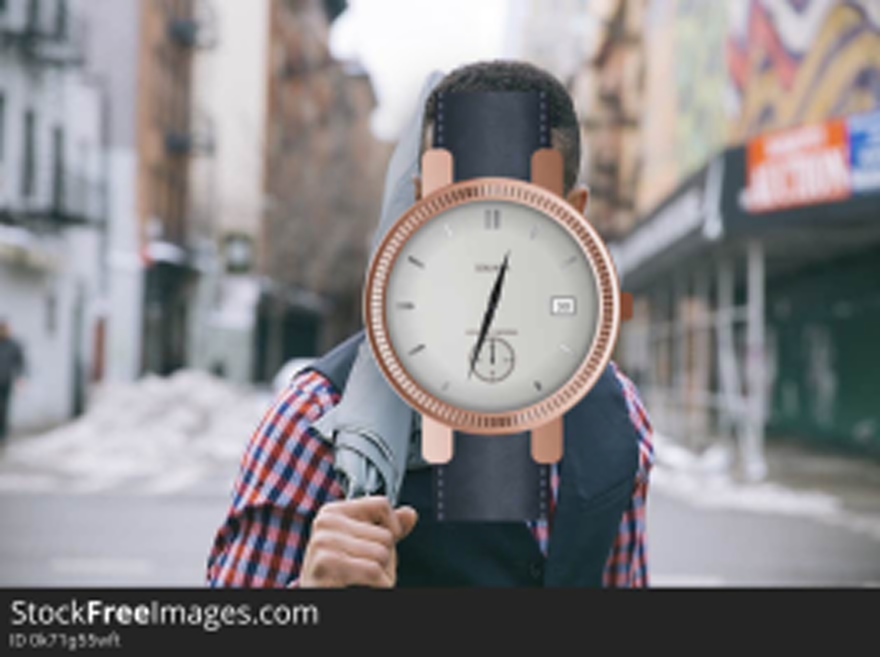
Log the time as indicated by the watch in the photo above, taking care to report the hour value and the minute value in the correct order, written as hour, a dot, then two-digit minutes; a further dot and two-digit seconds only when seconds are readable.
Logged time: 12.33
